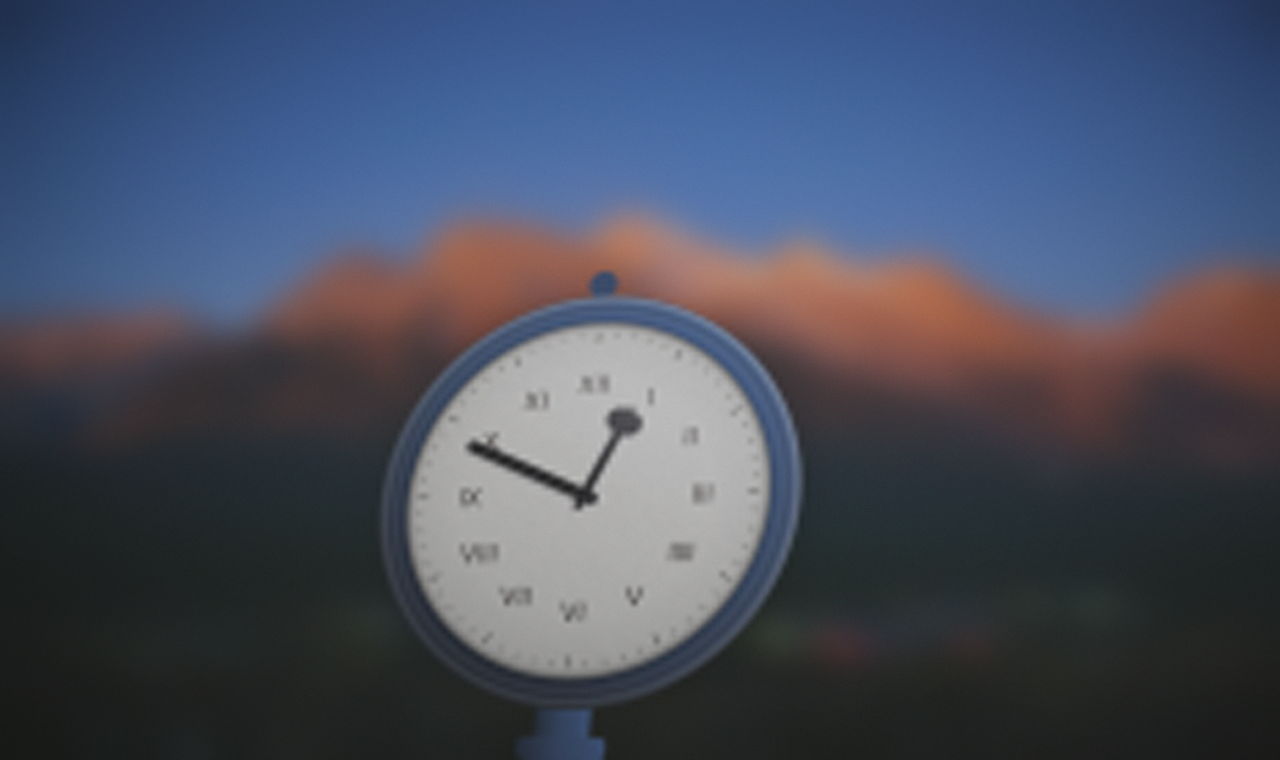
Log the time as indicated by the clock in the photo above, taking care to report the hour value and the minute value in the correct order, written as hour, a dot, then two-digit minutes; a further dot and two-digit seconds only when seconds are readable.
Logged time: 12.49
